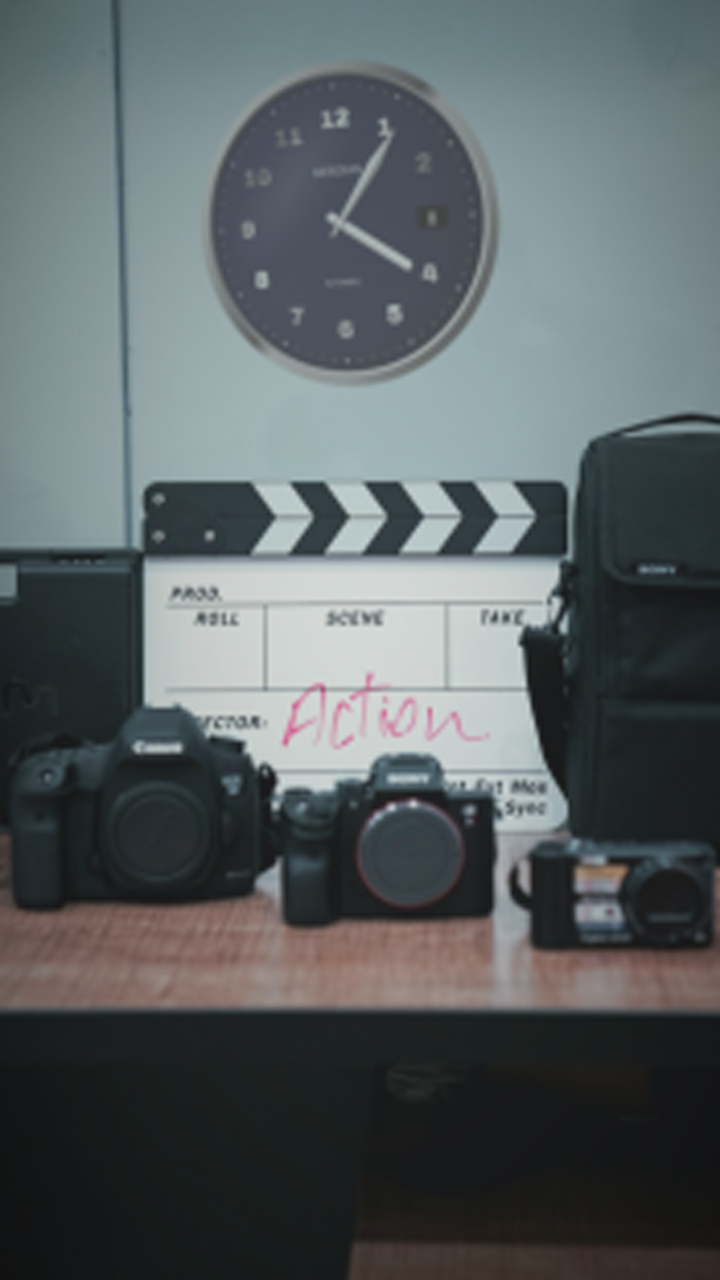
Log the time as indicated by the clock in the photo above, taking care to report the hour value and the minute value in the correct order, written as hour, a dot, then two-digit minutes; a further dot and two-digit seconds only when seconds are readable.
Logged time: 4.06
